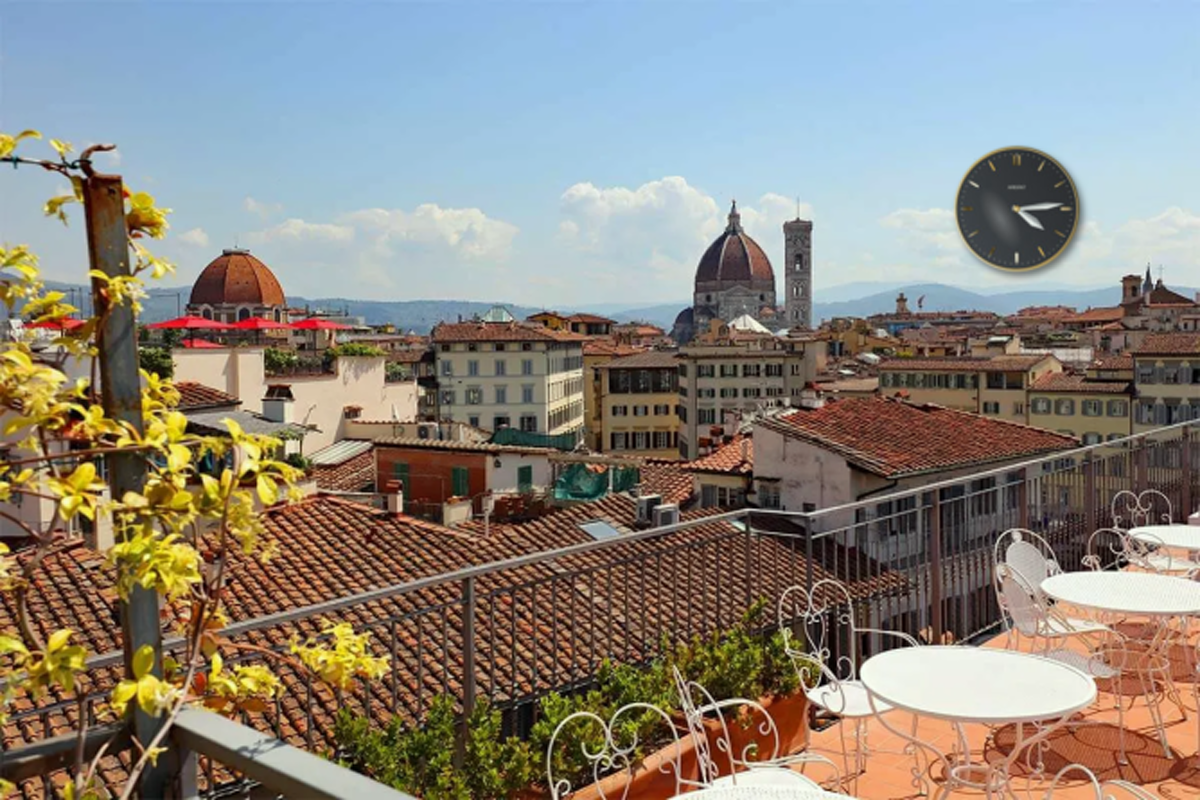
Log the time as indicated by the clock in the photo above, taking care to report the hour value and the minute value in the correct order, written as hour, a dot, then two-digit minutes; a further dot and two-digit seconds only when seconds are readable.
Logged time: 4.14
